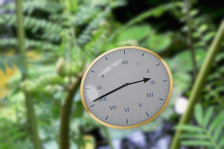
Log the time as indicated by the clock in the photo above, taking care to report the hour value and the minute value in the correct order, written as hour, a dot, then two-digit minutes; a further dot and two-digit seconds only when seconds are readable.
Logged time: 2.41
